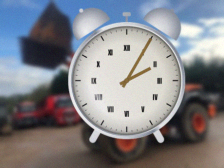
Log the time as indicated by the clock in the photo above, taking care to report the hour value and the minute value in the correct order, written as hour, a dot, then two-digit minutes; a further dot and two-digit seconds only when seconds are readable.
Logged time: 2.05
